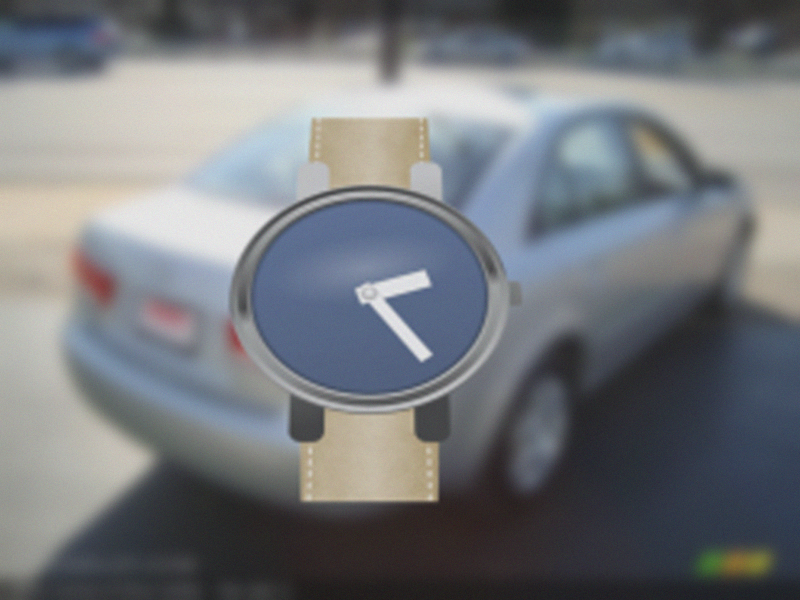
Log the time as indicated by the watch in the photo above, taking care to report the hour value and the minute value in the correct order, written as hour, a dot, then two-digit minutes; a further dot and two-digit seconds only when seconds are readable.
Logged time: 2.24
